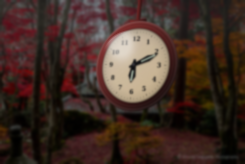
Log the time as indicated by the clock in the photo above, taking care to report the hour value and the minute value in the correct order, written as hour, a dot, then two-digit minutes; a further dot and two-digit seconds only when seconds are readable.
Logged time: 6.11
